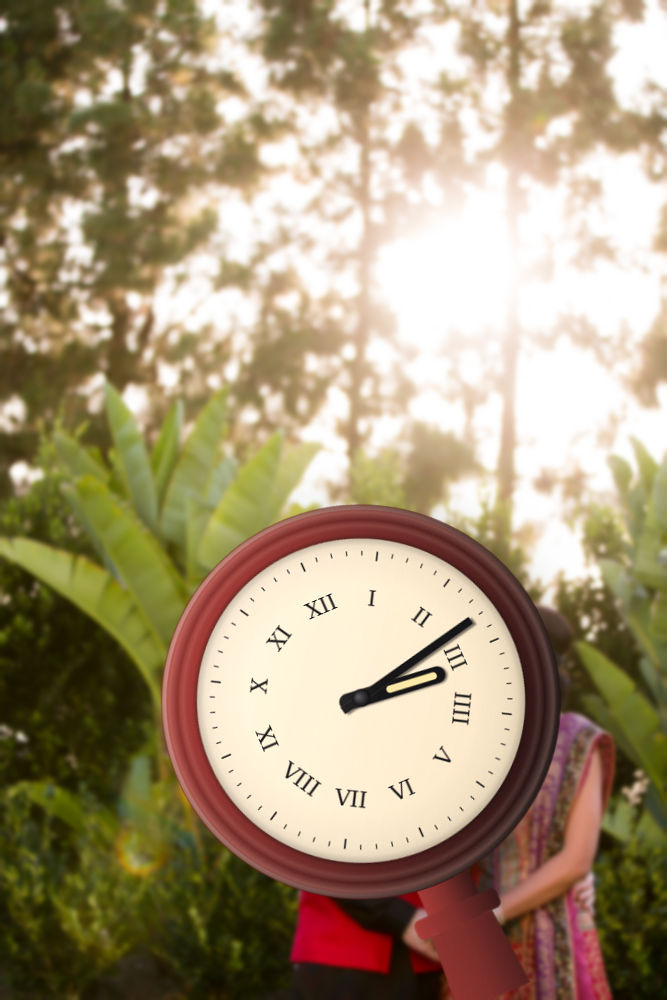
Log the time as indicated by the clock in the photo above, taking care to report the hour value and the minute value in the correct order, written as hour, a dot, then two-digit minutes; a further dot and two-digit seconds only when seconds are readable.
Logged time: 3.13
